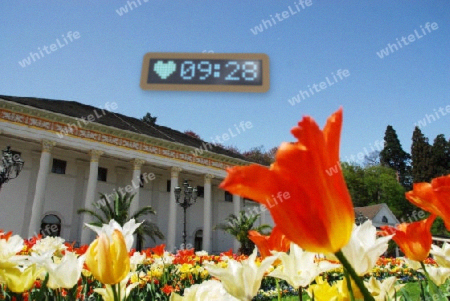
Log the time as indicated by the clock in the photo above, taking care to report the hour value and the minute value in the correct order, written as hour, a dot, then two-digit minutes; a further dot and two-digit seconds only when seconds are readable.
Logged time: 9.28
